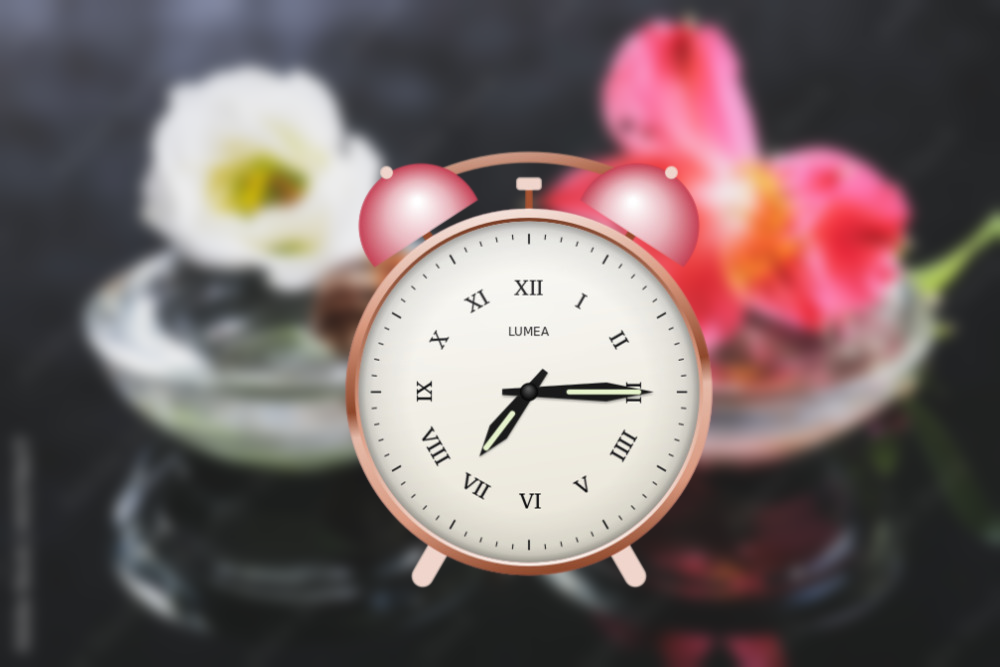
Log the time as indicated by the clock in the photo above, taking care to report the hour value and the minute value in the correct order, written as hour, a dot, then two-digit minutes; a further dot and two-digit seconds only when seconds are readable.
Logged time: 7.15
